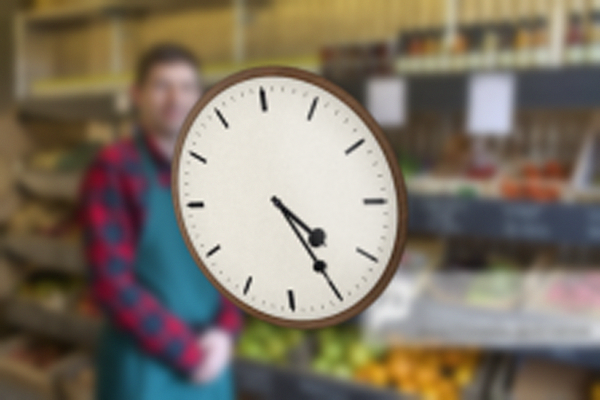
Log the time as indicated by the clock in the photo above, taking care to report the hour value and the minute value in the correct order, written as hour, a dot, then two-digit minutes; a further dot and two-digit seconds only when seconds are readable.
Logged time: 4.25
